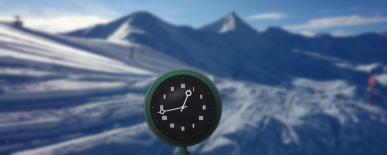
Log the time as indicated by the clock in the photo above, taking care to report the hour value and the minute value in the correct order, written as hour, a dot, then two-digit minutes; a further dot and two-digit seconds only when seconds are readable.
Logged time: 12.43
